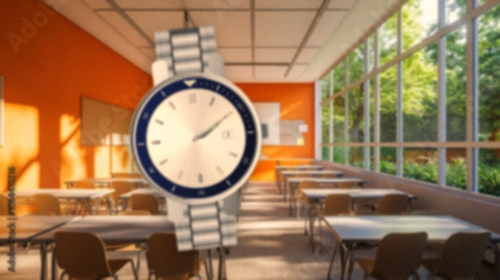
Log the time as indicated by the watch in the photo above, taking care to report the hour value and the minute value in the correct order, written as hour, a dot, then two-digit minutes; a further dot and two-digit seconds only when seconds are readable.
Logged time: 2.10
